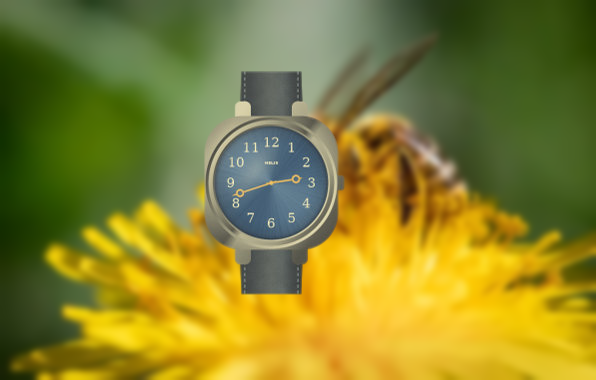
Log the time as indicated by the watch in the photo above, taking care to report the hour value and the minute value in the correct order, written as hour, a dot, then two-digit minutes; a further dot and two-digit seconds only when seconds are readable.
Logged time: 2.42
